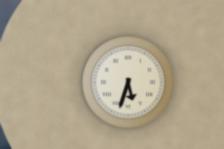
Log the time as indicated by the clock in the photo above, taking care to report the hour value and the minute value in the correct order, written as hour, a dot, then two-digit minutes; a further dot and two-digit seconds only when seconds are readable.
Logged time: 5.33
